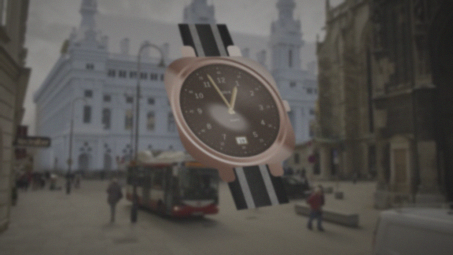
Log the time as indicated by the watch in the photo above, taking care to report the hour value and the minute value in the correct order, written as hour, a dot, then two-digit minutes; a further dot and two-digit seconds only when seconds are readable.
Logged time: 12.57
